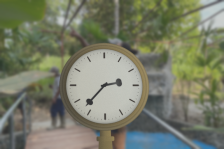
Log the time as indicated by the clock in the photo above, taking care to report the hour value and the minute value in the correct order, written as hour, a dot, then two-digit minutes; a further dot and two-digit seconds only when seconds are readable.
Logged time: 2.37
